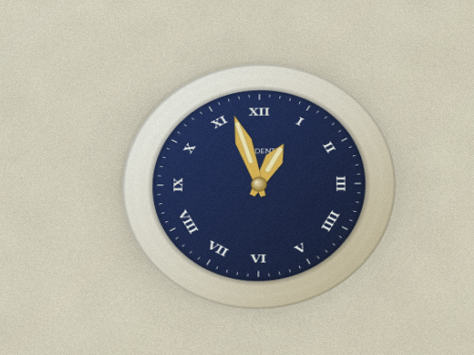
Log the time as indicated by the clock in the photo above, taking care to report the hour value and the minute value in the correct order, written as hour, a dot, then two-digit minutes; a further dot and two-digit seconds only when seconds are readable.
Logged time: 12.57
